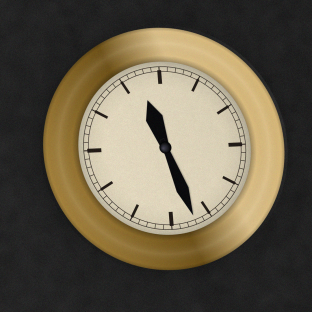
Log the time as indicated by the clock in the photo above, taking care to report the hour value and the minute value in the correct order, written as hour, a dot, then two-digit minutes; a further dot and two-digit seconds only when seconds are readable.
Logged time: 11.27
